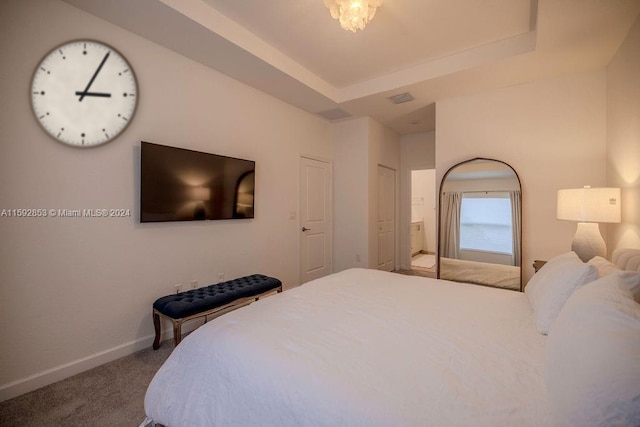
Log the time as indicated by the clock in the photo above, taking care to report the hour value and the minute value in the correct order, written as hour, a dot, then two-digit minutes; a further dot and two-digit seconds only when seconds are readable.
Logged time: 3.05
